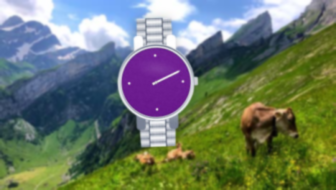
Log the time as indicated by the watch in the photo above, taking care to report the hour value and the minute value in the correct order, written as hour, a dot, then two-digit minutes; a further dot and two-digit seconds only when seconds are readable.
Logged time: 2.11
